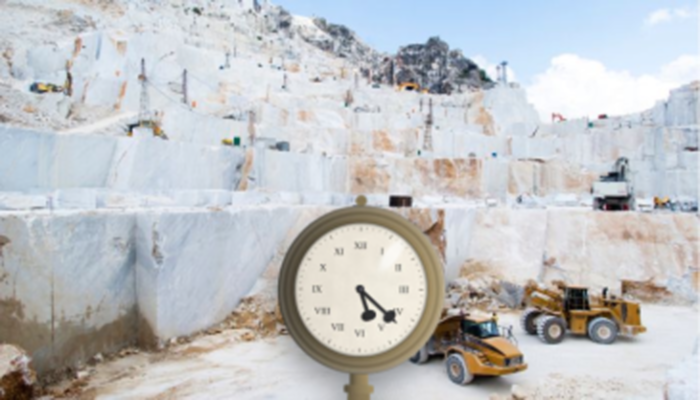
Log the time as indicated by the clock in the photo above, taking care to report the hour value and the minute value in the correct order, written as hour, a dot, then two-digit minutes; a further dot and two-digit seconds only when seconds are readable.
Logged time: 5.22
